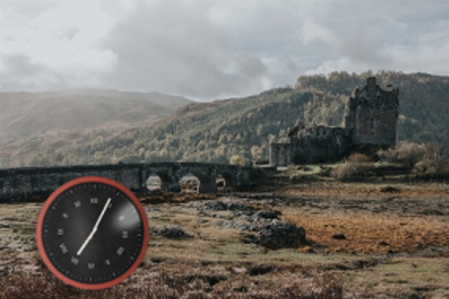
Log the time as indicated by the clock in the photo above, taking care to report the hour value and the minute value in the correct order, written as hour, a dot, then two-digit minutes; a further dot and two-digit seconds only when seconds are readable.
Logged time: 7.04
